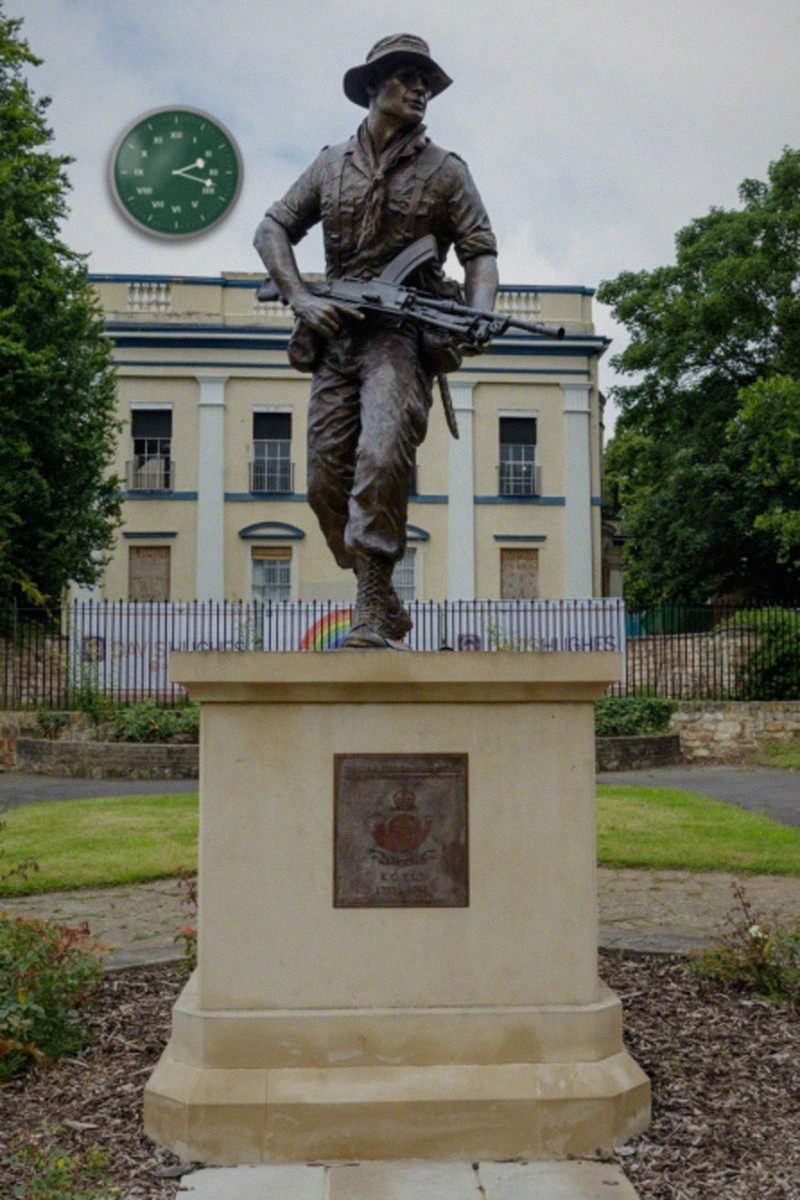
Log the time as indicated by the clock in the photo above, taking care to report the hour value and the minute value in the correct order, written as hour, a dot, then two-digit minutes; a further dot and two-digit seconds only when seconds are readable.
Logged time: 2.18
